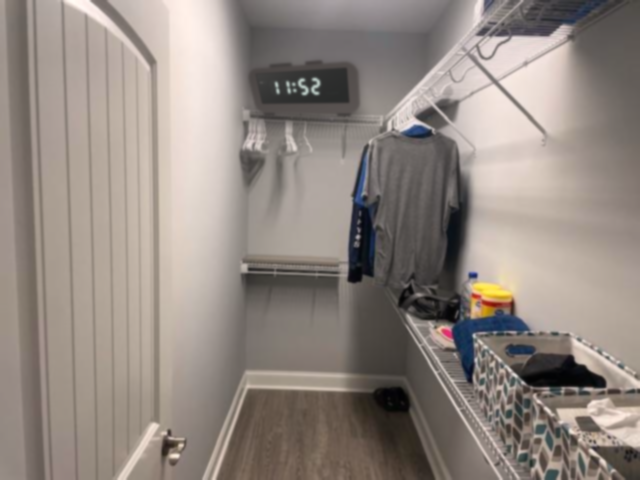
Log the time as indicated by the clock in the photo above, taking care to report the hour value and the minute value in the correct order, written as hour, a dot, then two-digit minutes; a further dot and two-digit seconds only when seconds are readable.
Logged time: 11.52
